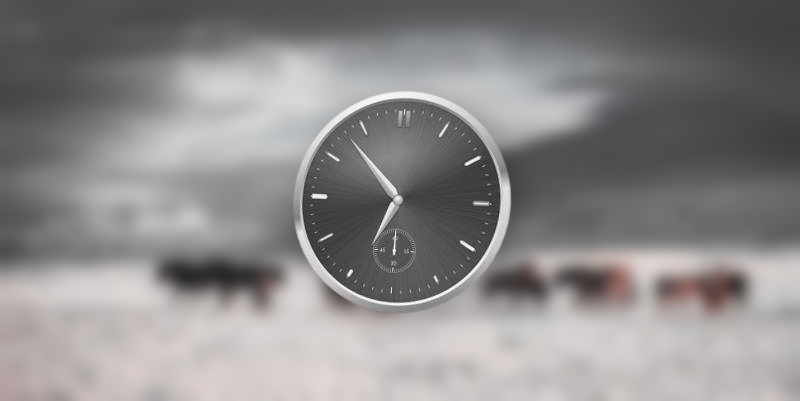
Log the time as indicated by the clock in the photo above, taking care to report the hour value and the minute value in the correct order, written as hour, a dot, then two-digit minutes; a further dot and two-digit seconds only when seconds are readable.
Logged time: 6.53
